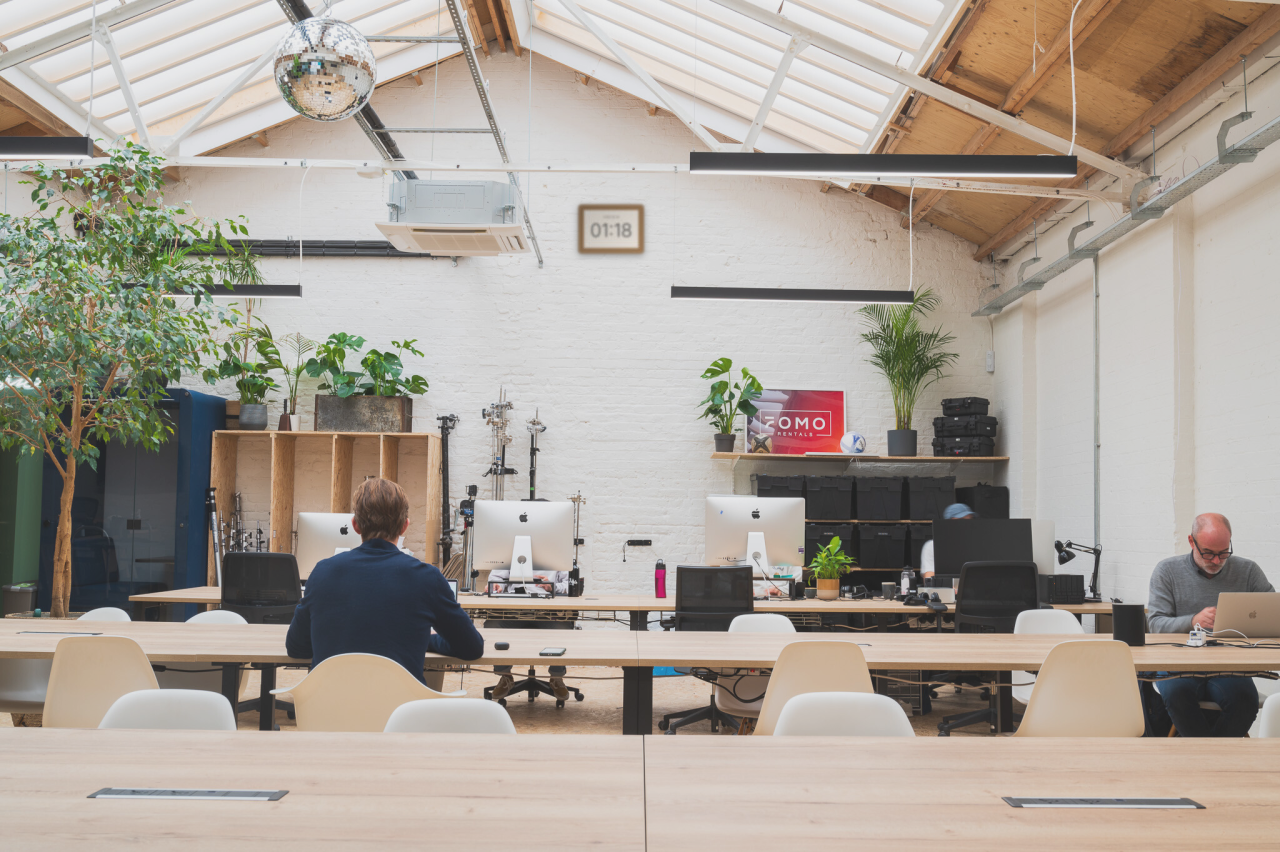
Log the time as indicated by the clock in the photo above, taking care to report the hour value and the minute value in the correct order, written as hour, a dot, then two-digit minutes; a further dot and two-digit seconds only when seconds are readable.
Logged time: 1.18
